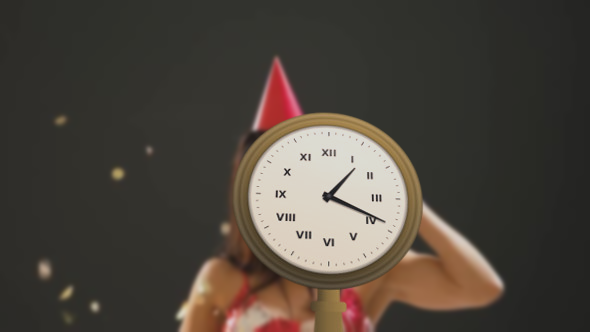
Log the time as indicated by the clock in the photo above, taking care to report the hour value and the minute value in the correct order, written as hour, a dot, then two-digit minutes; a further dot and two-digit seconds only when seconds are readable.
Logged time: 1.19
